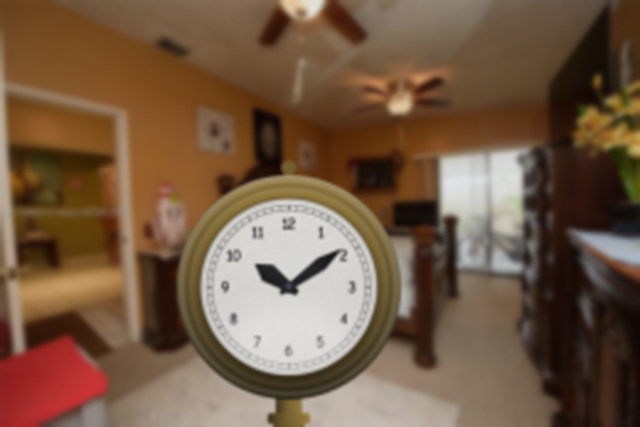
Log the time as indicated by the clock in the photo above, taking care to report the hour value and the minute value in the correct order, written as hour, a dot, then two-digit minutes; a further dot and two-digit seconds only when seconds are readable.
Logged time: 10.09
